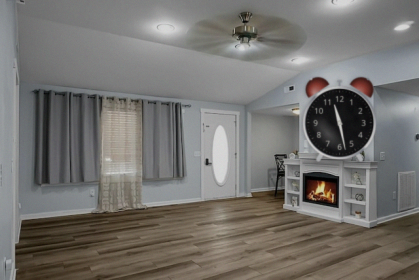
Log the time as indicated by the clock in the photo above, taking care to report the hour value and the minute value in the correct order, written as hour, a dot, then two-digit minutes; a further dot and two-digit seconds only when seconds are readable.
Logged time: 11.28
